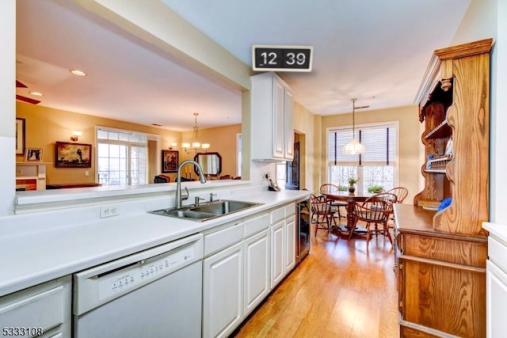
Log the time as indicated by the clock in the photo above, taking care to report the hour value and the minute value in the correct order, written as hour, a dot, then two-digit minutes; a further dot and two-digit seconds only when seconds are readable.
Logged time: 12.39
